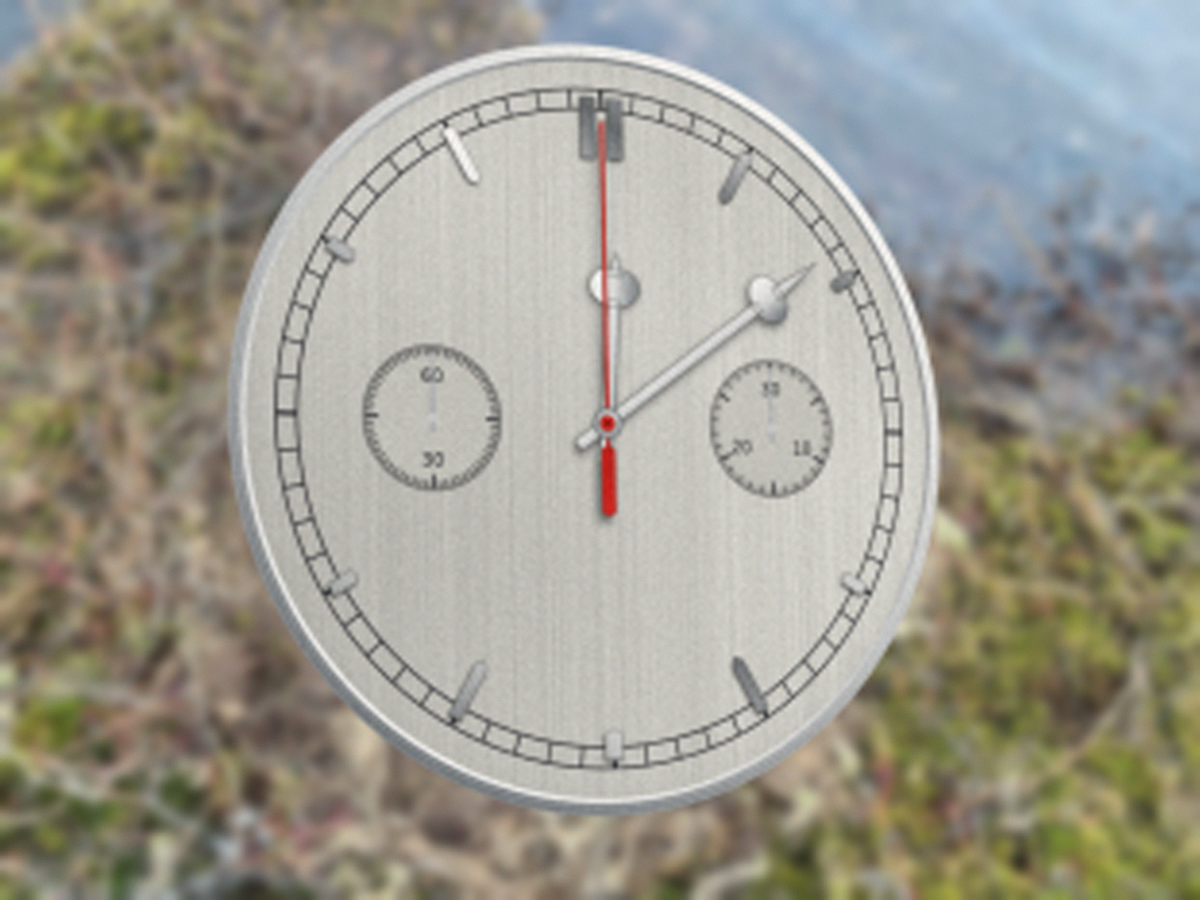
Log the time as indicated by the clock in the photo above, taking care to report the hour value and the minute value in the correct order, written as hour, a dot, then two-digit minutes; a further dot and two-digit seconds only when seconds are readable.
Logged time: 12.09
